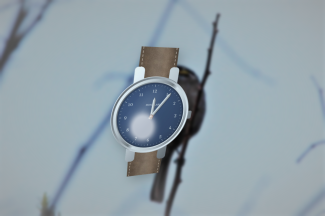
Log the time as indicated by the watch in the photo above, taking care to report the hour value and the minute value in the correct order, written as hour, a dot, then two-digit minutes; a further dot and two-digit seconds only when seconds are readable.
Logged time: 12.06
